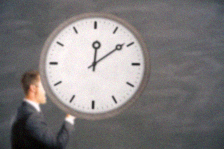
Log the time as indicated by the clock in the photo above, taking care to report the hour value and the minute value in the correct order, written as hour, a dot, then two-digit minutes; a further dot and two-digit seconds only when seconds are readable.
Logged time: 12.09
